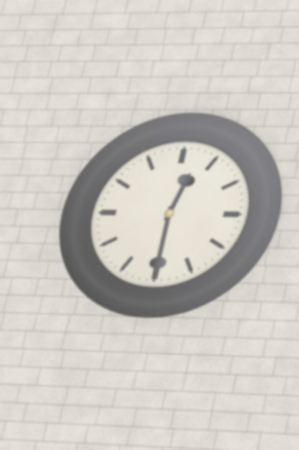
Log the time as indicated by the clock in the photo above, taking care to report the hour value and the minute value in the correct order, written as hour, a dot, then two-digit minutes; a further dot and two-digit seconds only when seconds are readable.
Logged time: 12.30
